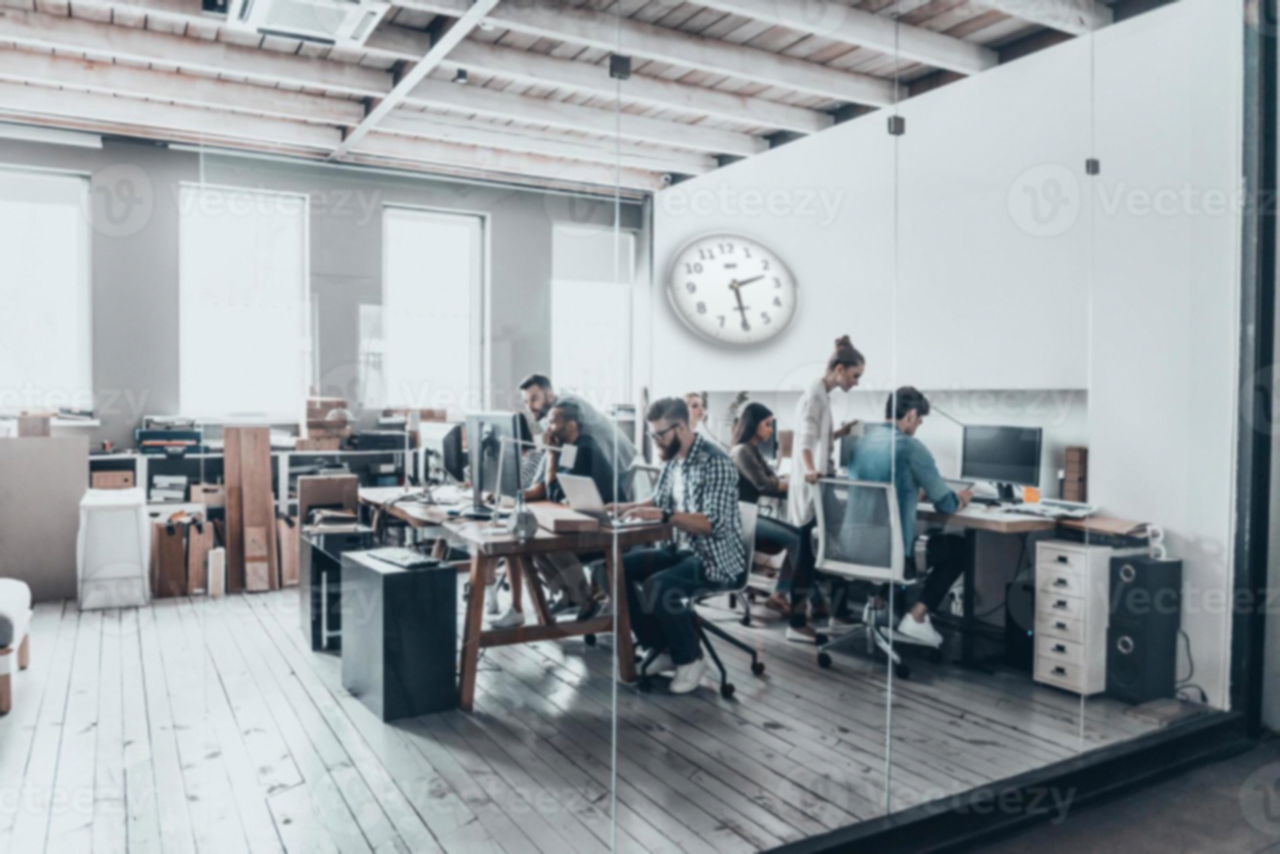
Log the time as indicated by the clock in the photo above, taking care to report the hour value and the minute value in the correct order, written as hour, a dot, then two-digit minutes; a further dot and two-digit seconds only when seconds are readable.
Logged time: 2.30
